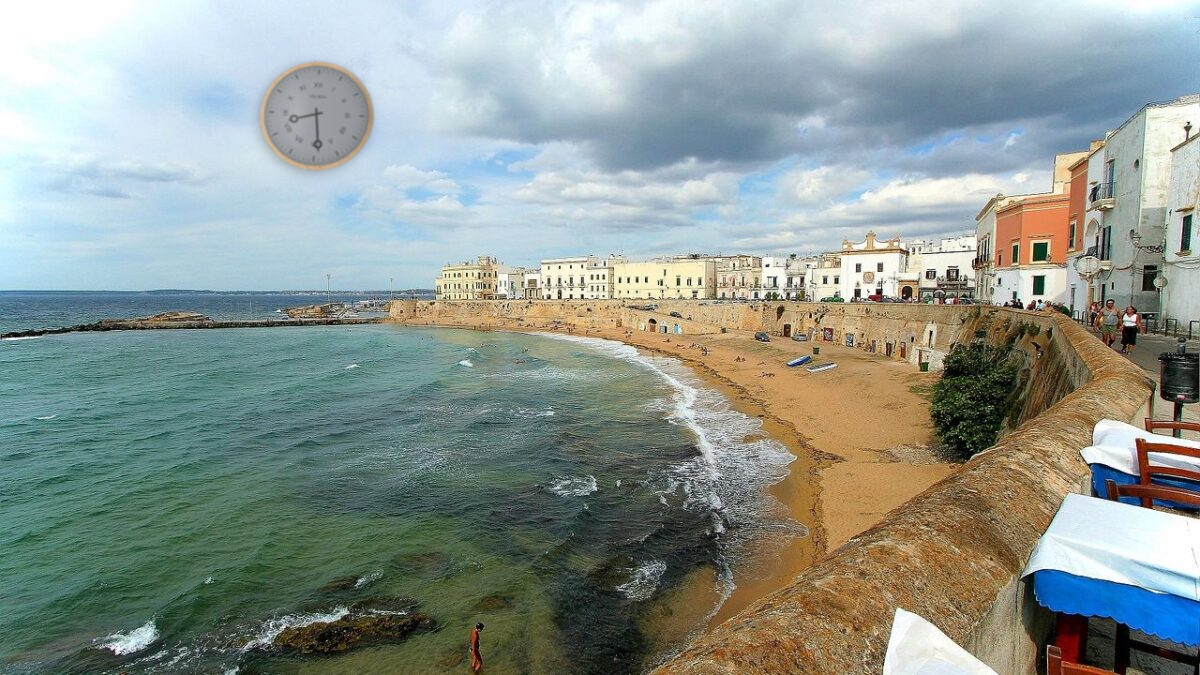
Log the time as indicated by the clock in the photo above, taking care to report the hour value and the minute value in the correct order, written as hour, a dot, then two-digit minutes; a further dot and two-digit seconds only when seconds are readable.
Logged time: 8.29
